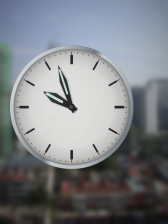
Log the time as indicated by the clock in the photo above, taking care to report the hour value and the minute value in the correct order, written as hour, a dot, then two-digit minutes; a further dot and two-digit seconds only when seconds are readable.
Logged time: 9.57
